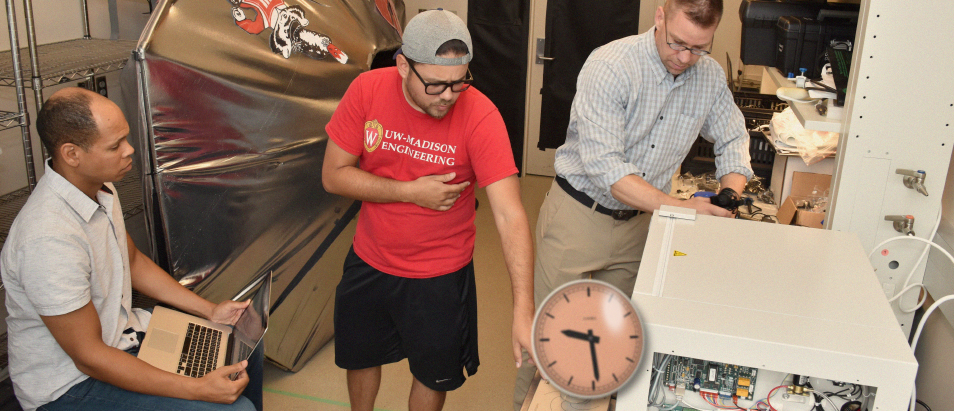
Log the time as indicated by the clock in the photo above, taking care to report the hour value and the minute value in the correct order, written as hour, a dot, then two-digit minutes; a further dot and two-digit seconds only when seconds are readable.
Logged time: 9.29
